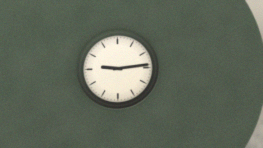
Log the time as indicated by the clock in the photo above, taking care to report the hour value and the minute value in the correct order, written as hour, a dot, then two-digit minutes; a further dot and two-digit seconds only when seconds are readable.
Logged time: 9.14
